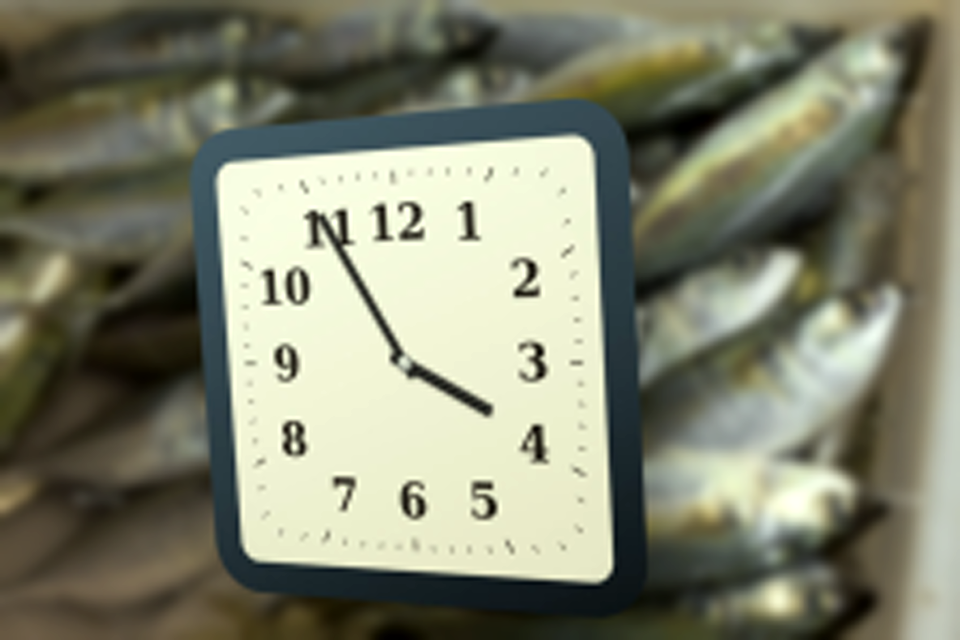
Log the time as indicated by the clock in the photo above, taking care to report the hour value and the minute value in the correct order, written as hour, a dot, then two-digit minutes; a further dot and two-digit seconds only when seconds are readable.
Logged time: 3.55
